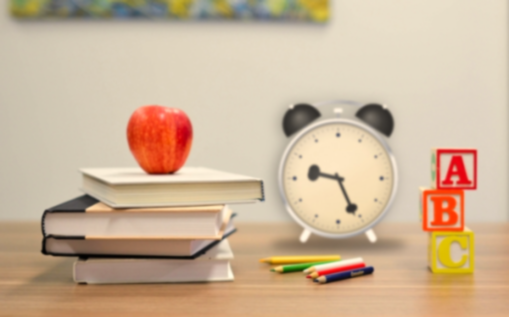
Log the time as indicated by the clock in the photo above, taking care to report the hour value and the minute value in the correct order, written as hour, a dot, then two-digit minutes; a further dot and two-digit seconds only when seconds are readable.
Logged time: 9.26
